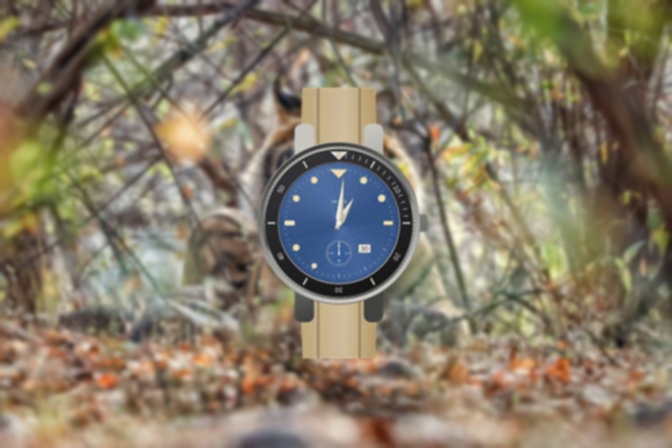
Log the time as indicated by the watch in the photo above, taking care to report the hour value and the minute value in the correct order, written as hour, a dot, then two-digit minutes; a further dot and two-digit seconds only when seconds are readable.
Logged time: 1.01
